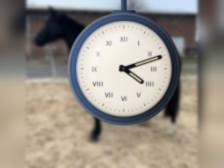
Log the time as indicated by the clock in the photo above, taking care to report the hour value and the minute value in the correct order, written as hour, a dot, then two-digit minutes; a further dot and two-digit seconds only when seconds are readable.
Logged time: 4.12
